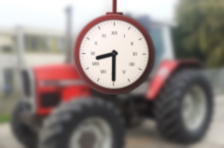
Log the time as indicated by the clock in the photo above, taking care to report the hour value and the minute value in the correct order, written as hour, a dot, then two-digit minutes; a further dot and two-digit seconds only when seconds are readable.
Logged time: 8.30
